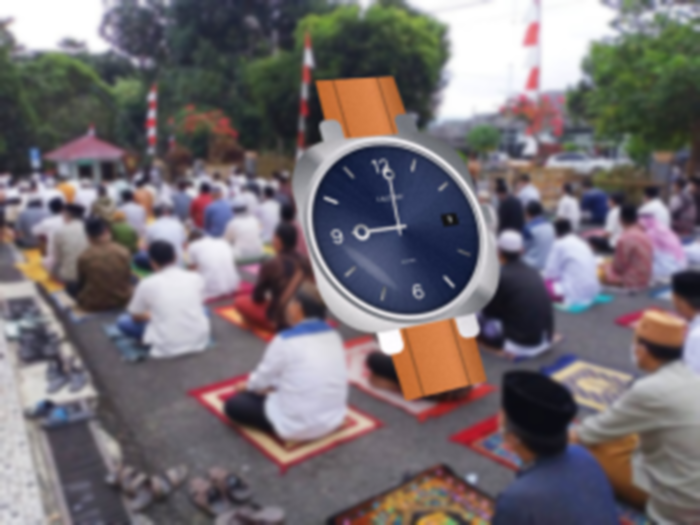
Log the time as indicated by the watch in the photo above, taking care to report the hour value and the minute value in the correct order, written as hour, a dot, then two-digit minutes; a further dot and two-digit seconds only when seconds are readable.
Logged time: 9.01
